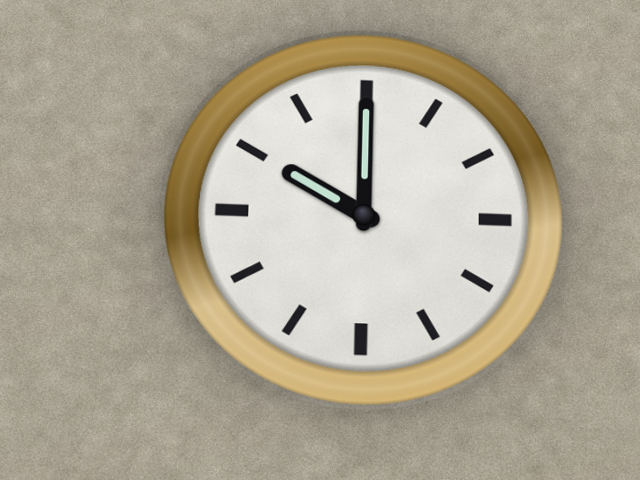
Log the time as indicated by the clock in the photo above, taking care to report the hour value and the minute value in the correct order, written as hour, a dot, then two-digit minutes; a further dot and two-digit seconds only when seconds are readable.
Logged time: 10.00
